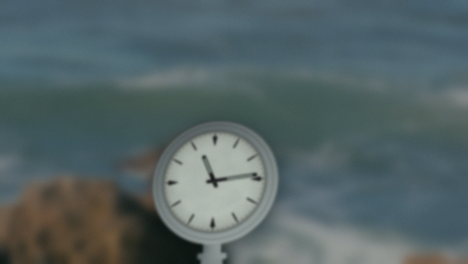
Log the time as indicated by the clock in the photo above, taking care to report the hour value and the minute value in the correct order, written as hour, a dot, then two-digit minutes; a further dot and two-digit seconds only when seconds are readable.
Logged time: 11.14
